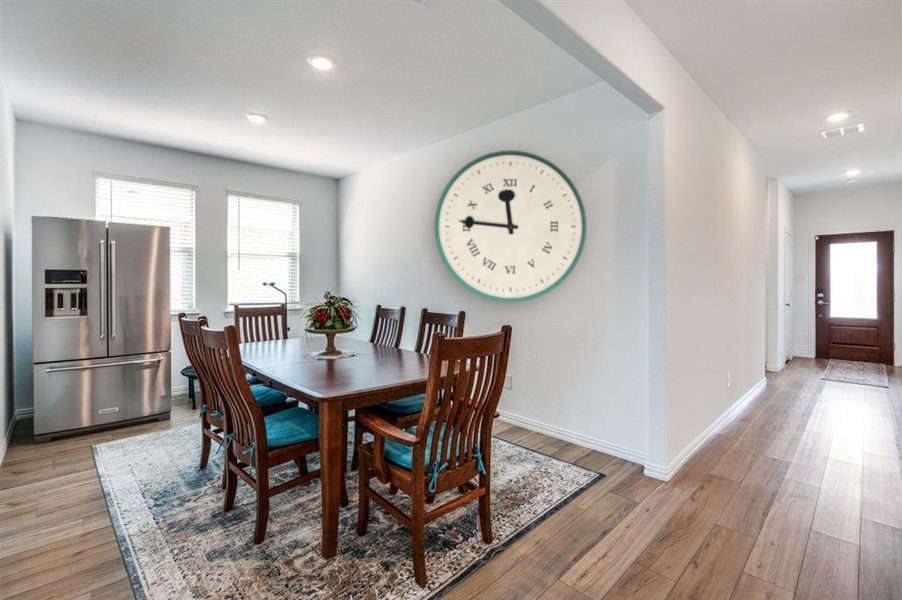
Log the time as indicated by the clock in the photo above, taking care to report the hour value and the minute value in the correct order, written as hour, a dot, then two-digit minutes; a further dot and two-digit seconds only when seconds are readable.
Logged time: 11.46
